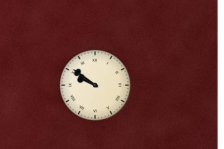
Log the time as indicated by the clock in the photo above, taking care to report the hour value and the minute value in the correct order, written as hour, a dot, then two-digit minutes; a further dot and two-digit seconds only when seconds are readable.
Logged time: 9.51
